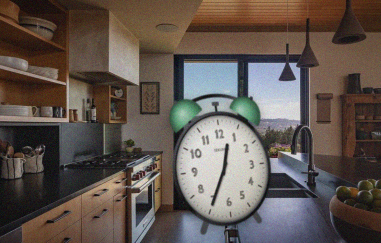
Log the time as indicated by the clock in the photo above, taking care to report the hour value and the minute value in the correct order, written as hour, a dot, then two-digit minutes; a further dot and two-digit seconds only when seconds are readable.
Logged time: 12.35
